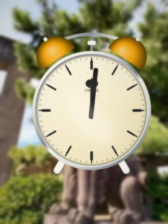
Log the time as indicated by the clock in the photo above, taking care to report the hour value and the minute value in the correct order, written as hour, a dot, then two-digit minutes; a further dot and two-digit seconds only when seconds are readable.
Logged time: 12.01
